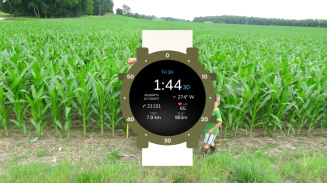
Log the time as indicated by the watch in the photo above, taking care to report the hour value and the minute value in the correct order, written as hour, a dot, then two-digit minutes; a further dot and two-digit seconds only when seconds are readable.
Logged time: 1.44
